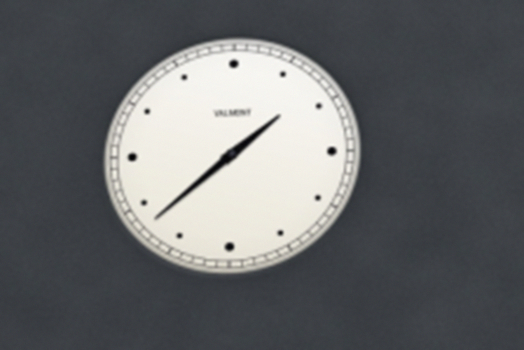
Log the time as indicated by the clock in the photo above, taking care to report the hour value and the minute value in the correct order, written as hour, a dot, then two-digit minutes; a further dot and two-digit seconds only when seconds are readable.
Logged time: 1.38
